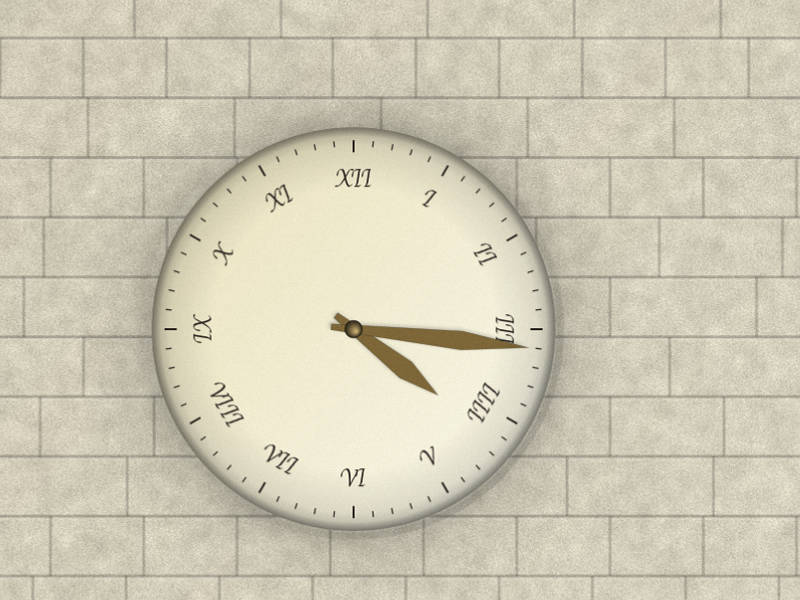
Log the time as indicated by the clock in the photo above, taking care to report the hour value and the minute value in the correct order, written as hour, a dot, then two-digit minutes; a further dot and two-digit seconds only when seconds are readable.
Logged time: 4.16
